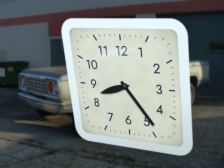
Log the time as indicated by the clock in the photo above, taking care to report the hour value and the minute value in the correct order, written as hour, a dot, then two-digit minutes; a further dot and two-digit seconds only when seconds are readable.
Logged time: 8.24
